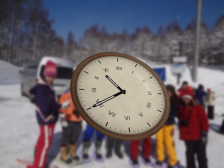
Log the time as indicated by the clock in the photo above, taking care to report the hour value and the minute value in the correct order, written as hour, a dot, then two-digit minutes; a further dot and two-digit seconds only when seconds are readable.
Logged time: 10.40
